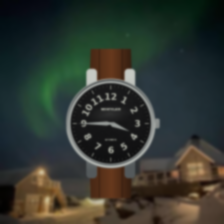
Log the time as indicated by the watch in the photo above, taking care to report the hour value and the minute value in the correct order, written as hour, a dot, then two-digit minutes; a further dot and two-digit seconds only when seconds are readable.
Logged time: 3.45
